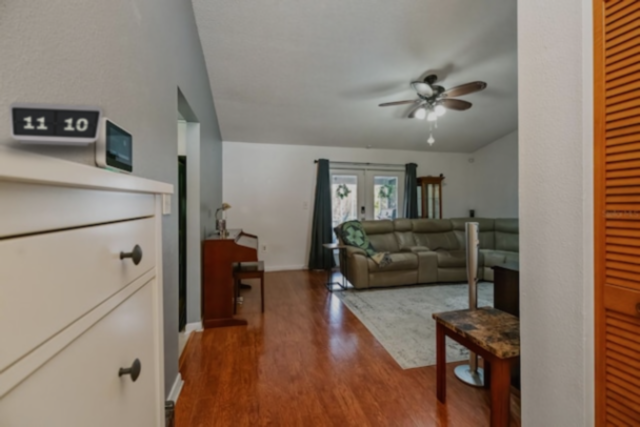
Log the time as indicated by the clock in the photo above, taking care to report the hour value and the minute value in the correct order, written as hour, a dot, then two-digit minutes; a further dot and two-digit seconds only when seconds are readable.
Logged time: 11.10
